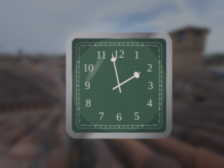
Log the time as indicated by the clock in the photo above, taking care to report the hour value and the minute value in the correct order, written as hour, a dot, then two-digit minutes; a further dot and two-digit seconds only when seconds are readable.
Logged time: 1.58
